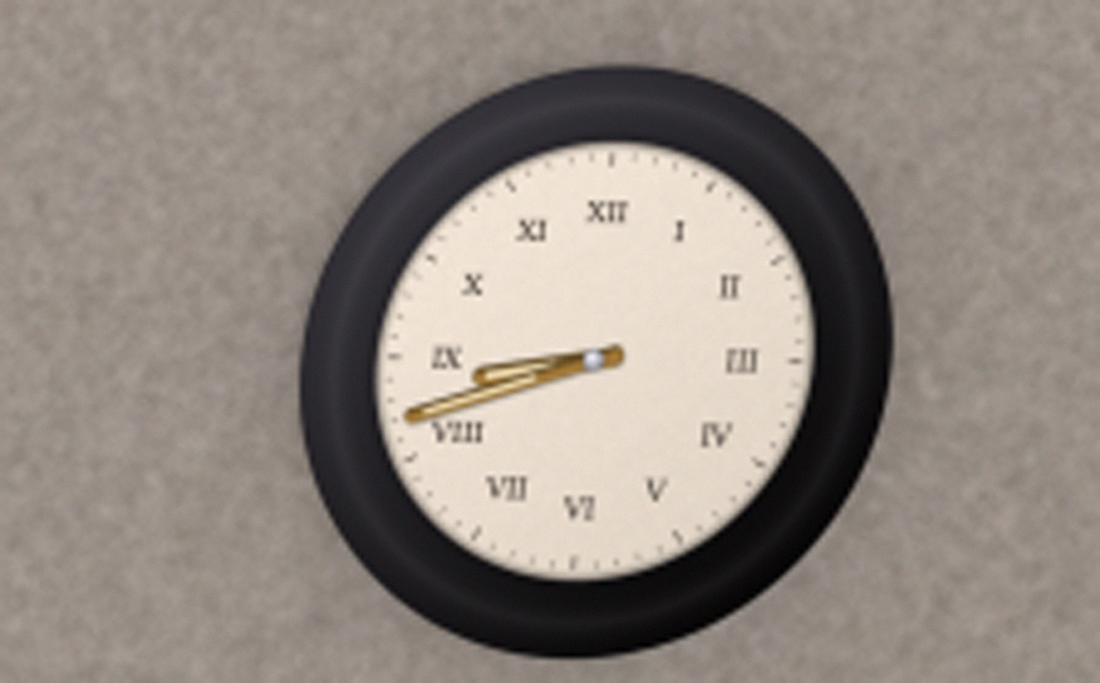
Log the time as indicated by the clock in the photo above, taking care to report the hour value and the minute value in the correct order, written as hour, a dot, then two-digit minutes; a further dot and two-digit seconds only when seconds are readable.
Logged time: 8.42
